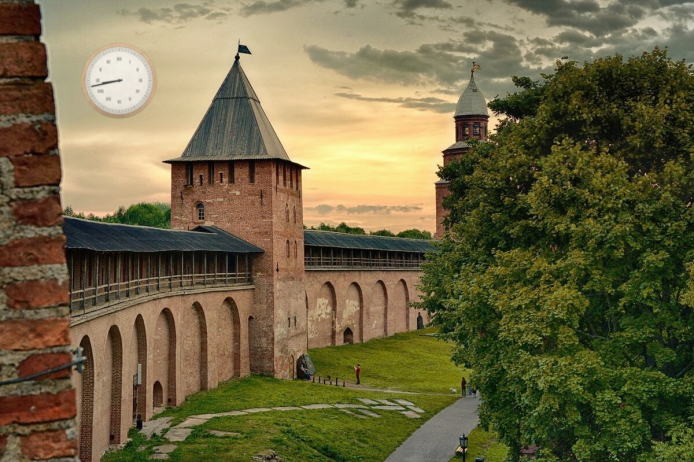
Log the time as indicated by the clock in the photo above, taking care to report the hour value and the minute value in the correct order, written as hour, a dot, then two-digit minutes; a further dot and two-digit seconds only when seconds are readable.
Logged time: 8.43
